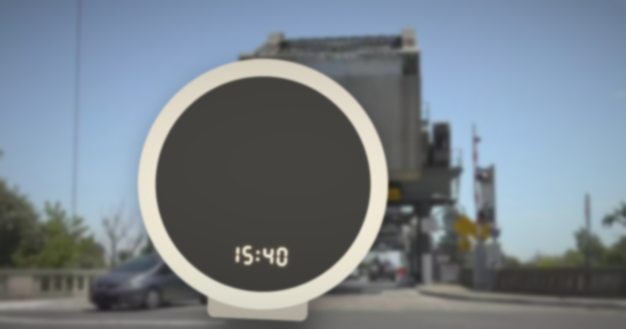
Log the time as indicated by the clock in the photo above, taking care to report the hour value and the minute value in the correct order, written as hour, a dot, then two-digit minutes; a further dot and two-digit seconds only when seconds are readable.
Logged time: 15.40
